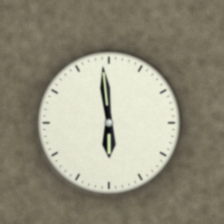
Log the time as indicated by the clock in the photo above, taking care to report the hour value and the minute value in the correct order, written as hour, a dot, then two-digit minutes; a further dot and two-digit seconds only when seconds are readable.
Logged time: 5.59
